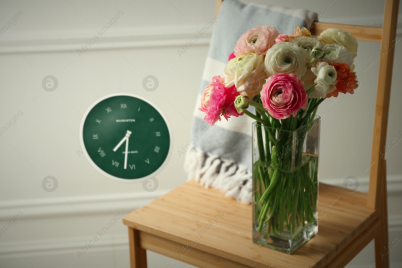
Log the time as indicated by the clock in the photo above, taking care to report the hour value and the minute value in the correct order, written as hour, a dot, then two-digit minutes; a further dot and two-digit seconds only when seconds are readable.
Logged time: 7.32
